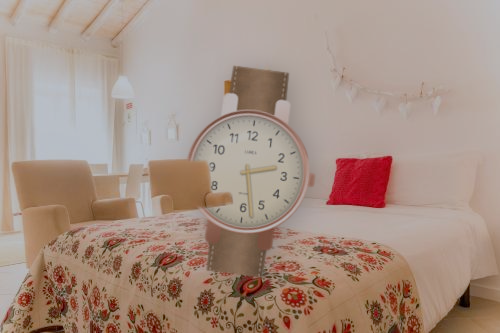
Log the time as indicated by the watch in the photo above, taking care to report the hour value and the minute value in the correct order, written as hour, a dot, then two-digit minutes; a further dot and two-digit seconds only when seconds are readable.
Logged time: 2.28
